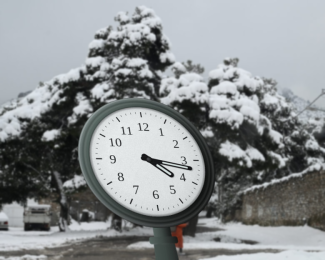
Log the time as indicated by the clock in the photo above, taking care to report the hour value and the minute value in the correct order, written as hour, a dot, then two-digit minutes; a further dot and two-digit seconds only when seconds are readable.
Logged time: 4.17
